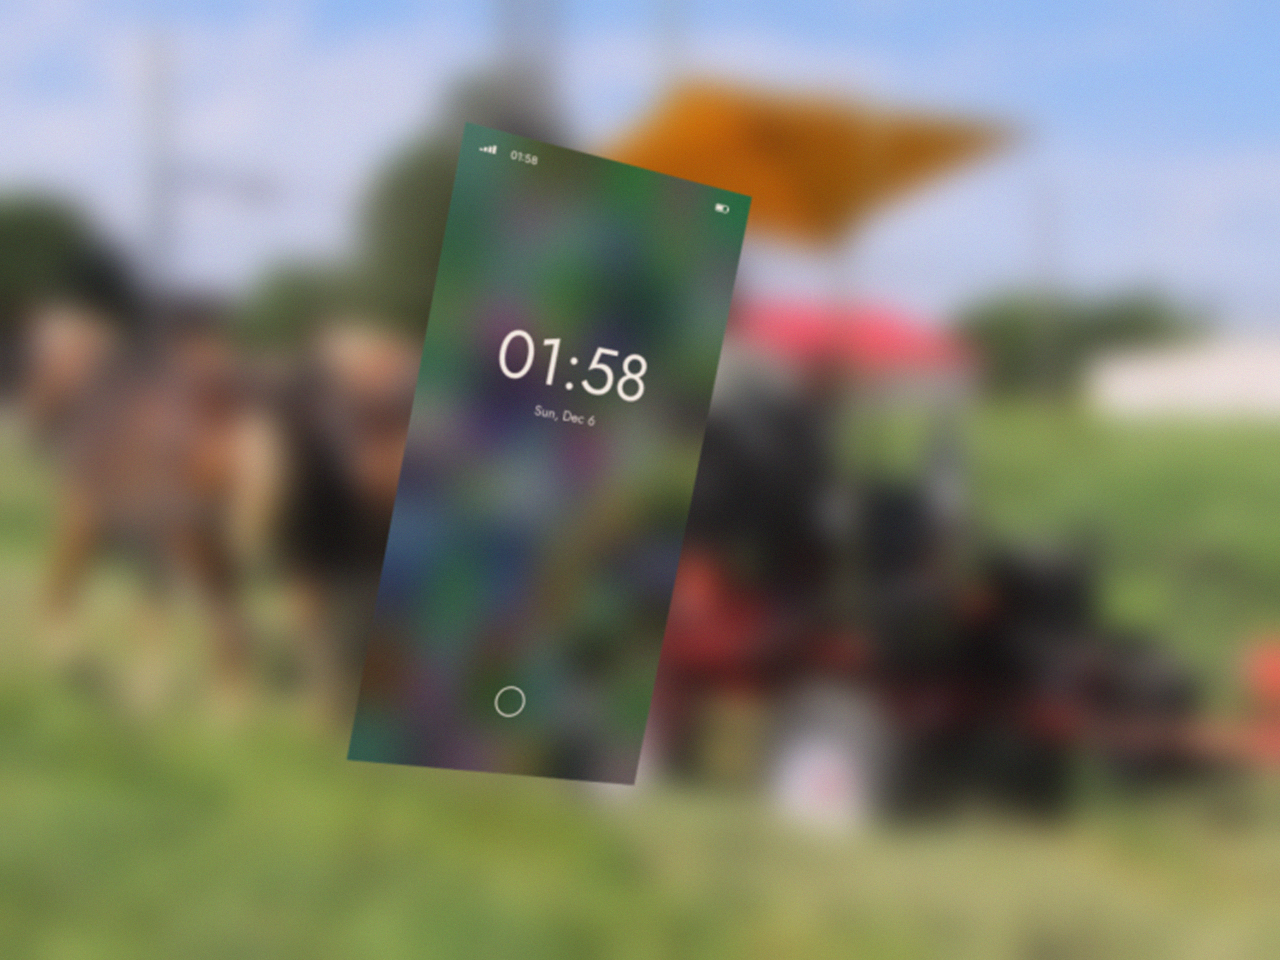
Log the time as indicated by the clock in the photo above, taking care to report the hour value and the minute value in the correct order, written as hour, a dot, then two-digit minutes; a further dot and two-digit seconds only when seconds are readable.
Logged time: 1.58
